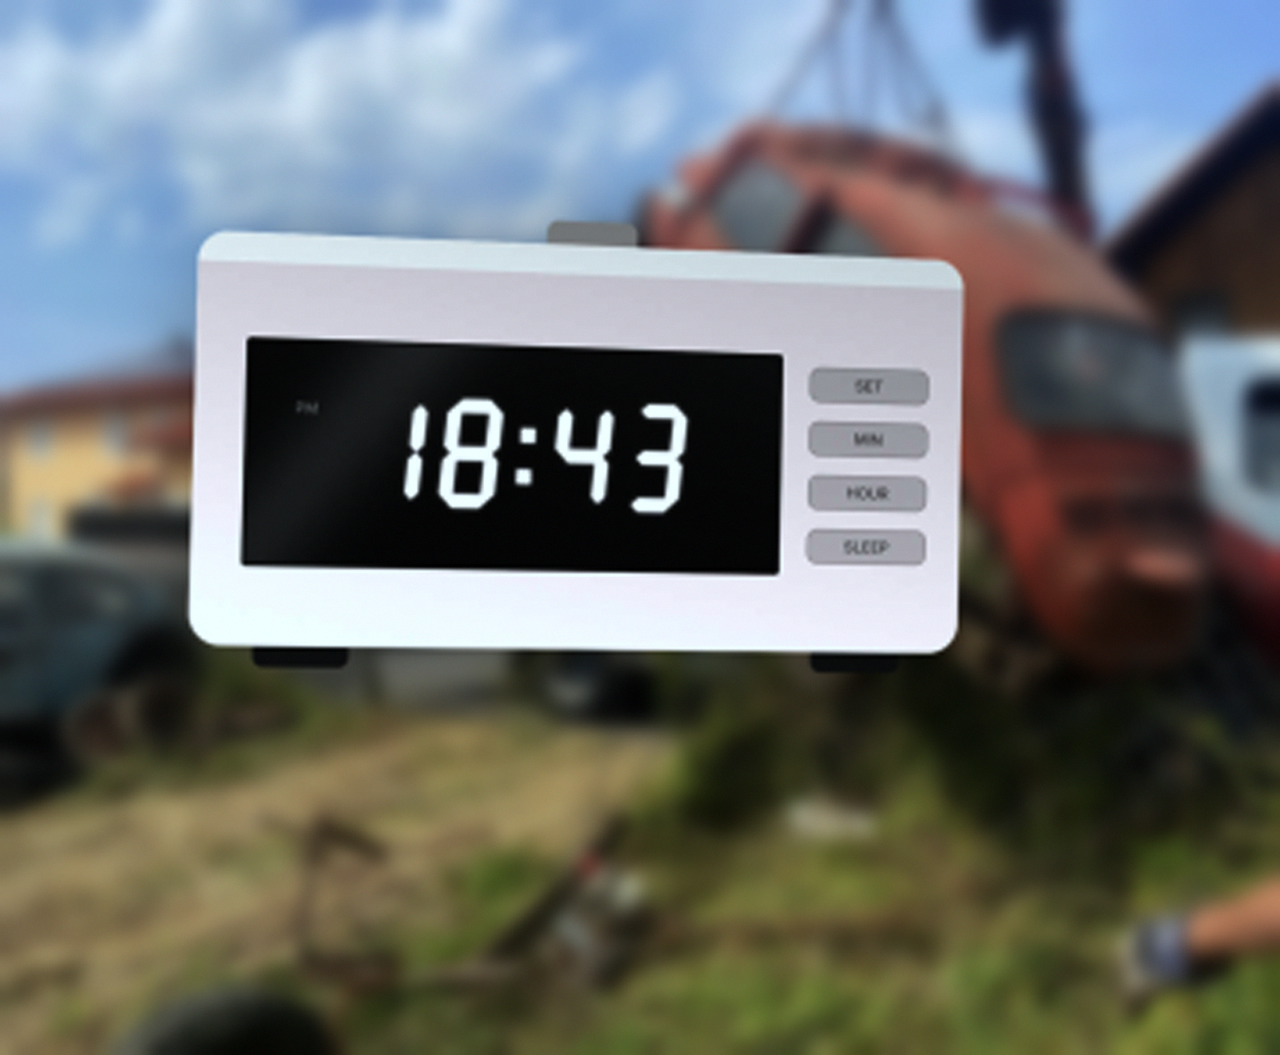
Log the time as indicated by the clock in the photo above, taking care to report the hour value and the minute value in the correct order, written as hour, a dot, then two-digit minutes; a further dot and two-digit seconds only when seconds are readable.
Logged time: 18.43
